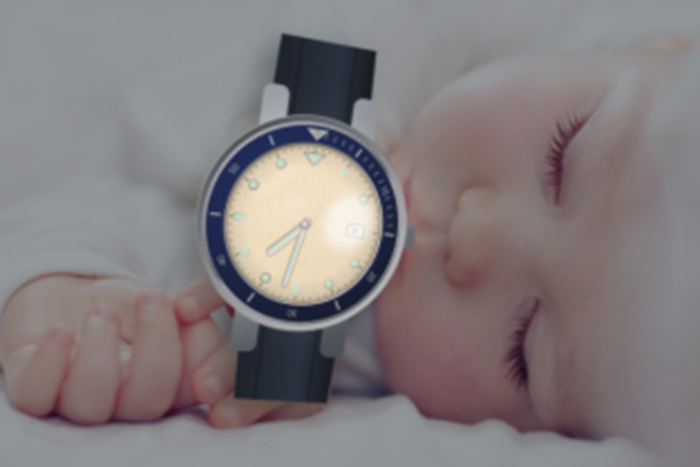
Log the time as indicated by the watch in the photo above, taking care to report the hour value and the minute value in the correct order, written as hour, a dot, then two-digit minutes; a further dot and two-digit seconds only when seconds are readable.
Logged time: 7.32
